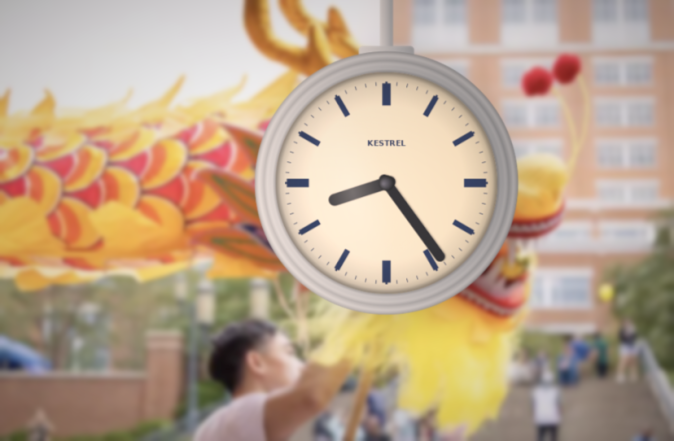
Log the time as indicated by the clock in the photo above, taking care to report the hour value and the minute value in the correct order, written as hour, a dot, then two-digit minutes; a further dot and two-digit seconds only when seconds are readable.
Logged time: 8.24
